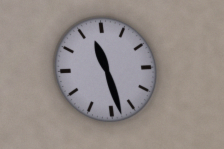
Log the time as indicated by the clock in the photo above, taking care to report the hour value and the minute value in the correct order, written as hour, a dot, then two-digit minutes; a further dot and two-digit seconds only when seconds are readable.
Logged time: 11.28
